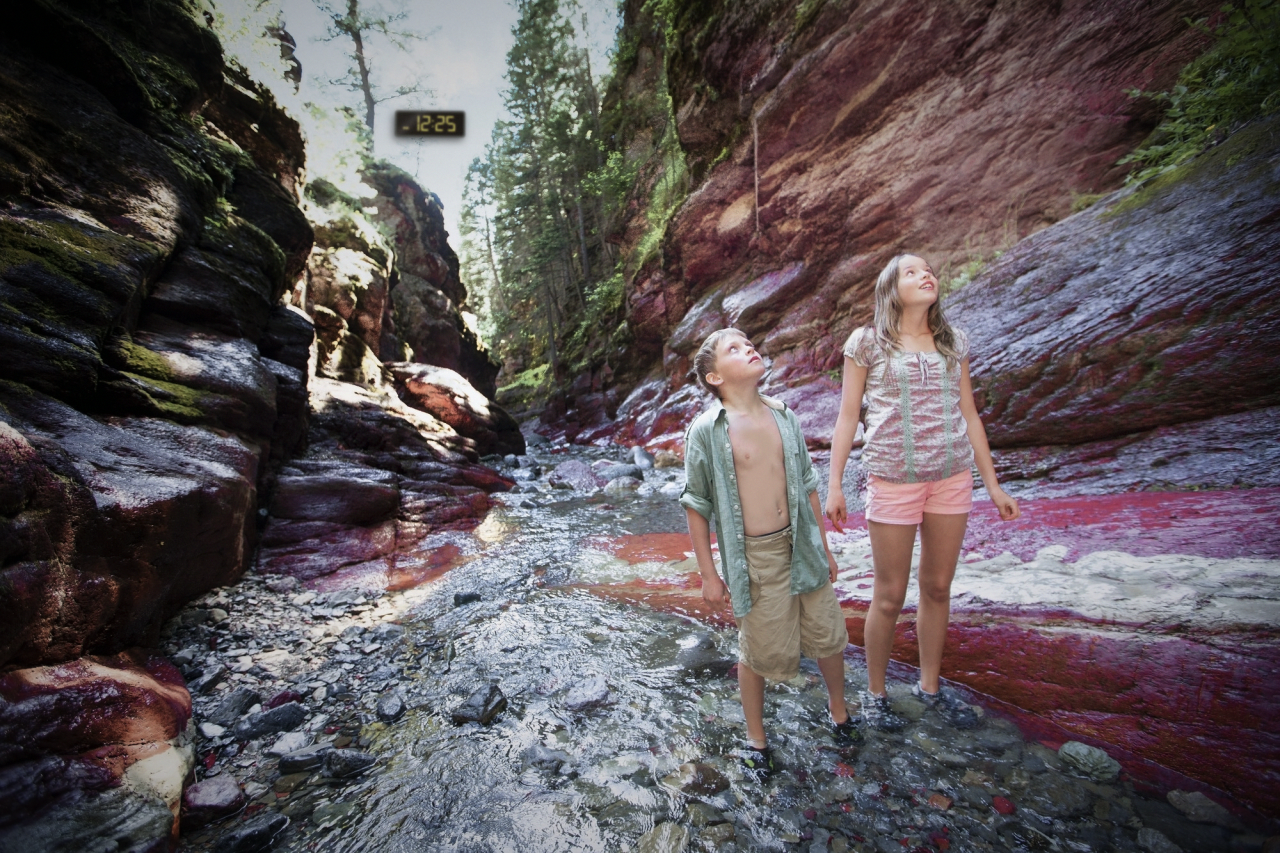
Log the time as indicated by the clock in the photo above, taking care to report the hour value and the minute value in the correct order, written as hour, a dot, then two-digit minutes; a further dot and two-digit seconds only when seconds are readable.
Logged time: 12.25
